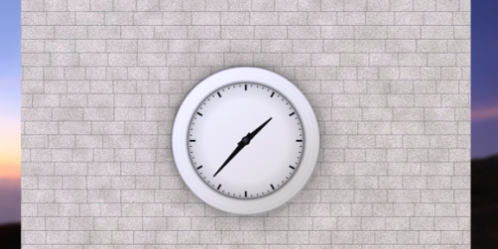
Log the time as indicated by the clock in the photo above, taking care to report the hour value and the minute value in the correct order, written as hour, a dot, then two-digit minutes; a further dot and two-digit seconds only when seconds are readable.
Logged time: 1.37
